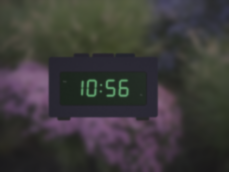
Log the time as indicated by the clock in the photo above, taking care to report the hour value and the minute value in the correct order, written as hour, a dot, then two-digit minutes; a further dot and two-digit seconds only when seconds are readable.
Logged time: 10.56
